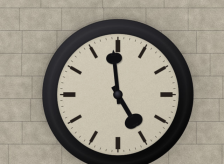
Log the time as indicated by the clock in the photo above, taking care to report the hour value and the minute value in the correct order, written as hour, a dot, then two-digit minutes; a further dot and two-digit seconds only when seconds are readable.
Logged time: 4.59
